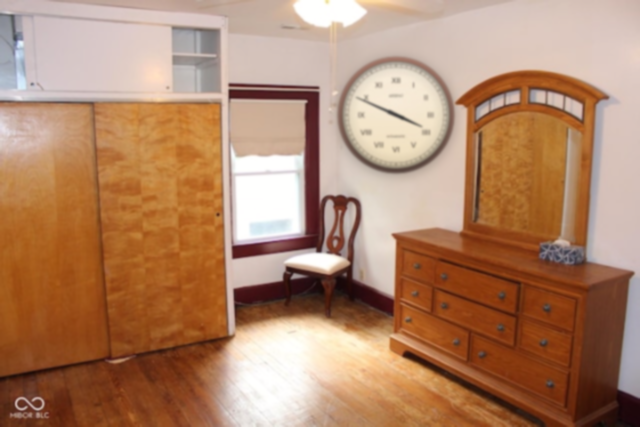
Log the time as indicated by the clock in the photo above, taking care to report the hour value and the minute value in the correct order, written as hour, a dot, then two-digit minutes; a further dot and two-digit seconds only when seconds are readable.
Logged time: 3.49
